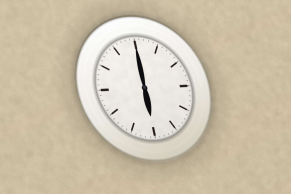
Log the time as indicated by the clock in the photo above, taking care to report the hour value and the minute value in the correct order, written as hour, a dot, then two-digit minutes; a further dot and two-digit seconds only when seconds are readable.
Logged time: 6.00
